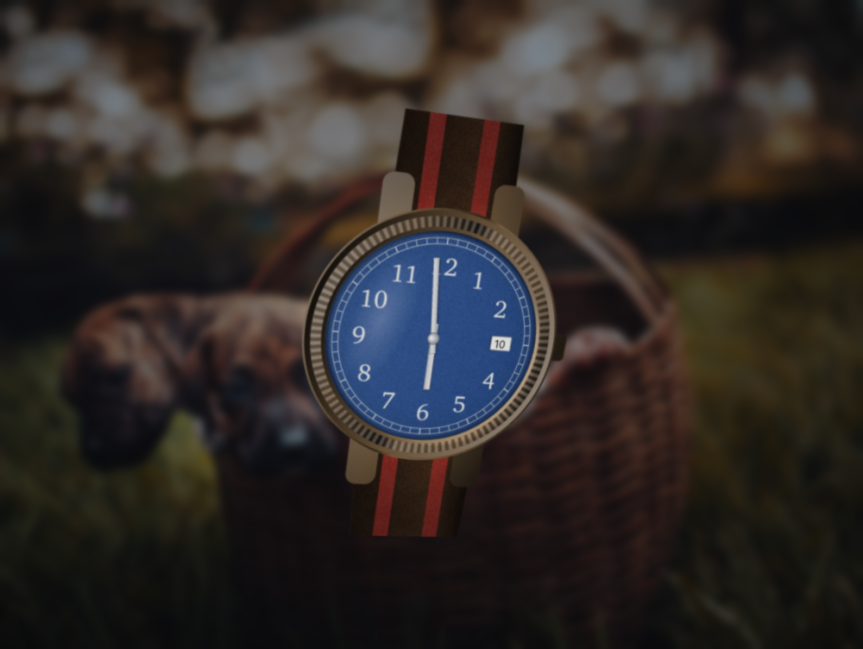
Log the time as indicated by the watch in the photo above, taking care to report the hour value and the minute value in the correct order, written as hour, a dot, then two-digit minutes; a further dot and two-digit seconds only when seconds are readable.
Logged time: 5.59
